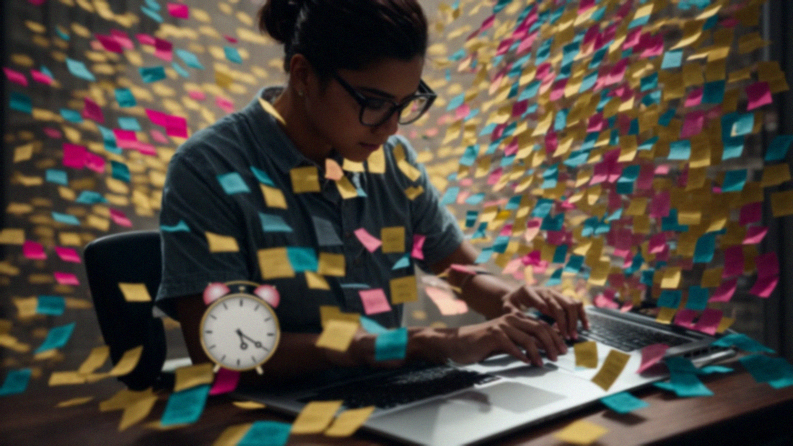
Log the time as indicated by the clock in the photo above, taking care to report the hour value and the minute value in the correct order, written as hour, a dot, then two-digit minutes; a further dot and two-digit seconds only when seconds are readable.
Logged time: 5.20
